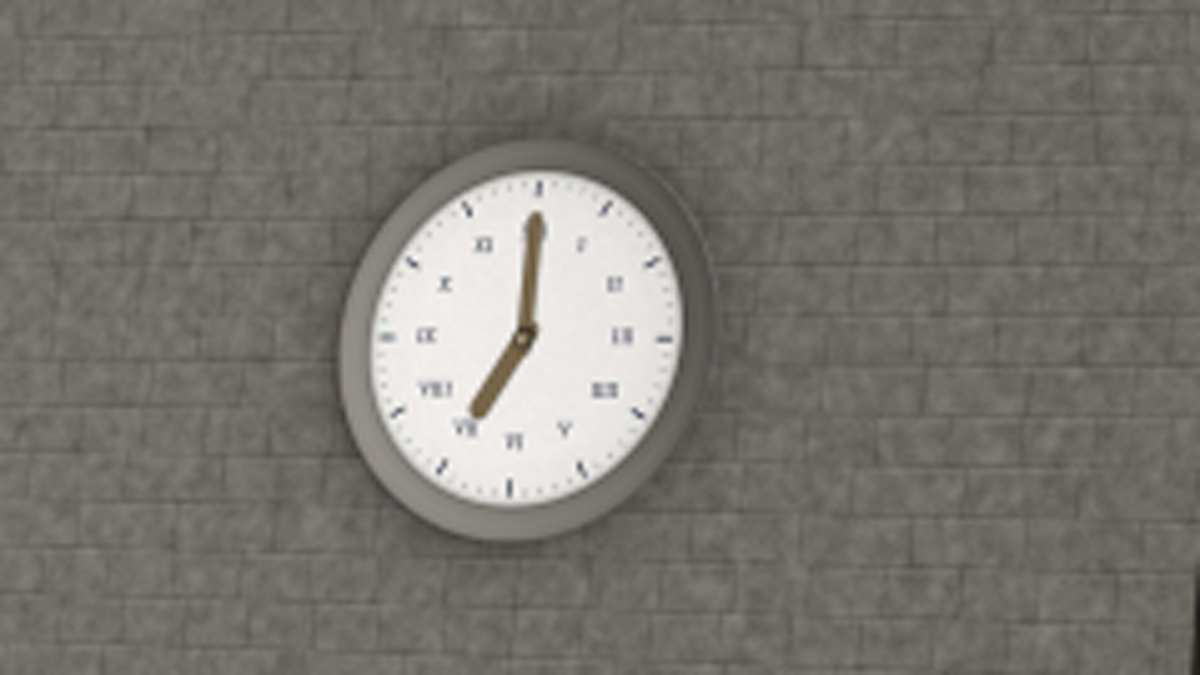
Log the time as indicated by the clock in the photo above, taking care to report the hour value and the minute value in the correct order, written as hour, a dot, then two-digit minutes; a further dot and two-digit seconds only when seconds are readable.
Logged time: 7.00
